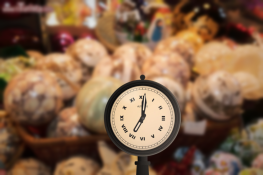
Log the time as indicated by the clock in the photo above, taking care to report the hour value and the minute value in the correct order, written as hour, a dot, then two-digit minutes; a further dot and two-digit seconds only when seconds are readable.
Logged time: 7.01
